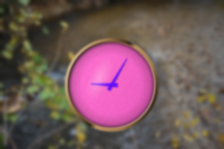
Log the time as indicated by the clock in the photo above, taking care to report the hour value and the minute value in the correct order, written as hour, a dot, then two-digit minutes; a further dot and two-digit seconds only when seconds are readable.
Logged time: 9.05
